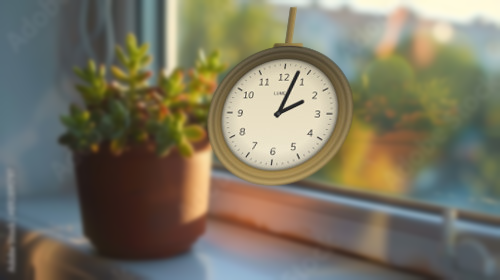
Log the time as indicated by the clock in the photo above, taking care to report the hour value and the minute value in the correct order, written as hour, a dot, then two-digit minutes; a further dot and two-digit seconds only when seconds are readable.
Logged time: 2.03
